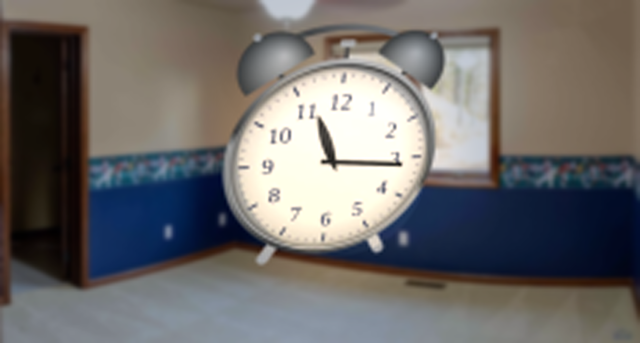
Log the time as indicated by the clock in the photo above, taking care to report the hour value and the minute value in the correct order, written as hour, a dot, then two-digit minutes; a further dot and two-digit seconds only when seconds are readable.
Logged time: 11.16
